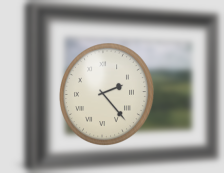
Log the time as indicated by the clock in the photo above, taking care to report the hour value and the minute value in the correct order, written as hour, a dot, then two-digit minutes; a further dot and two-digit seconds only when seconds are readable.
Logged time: 2.23
